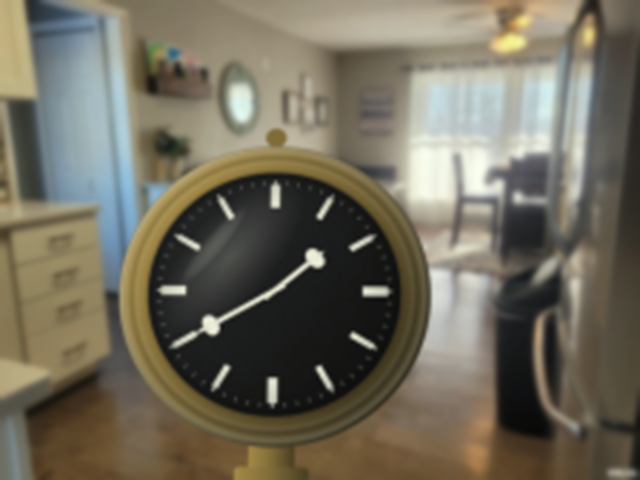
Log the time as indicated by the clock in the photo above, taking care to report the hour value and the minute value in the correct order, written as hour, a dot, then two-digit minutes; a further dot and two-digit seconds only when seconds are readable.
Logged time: 1.40
